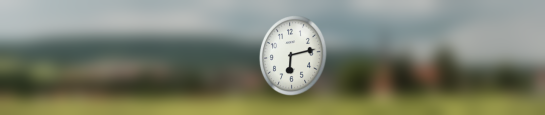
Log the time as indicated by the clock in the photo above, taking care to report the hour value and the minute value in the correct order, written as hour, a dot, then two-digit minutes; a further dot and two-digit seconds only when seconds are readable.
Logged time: 6.14
